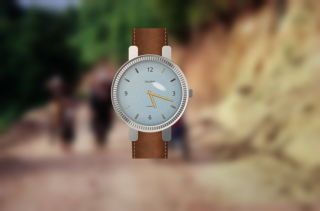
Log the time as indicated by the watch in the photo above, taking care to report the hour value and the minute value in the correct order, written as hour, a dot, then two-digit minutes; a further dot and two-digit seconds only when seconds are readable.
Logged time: 5.18
